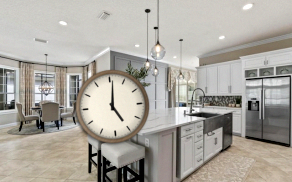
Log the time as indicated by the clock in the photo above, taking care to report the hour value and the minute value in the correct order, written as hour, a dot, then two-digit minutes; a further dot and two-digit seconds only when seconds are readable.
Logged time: 5.01
